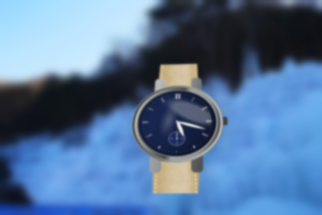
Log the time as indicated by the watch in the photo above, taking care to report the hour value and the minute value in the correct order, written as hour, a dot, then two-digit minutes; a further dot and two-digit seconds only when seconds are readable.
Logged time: 5.18
